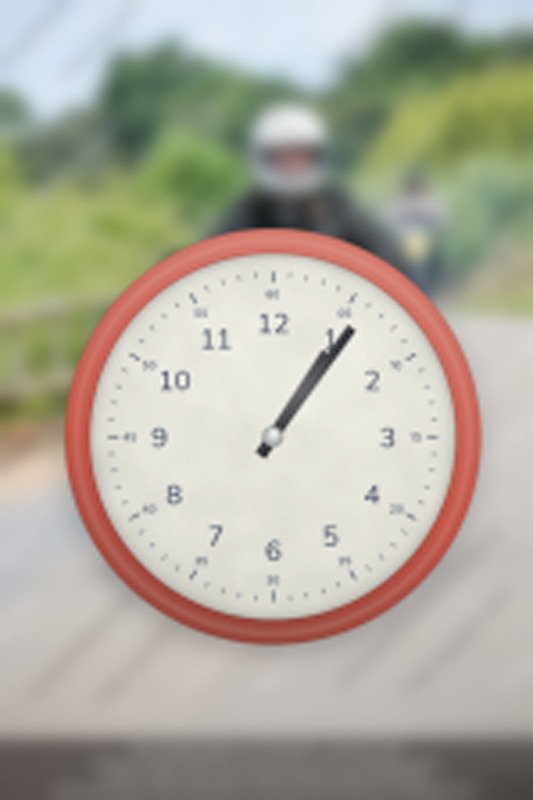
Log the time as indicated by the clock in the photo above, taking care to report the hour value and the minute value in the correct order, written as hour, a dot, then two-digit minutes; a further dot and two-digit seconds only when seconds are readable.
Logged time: 1.06
